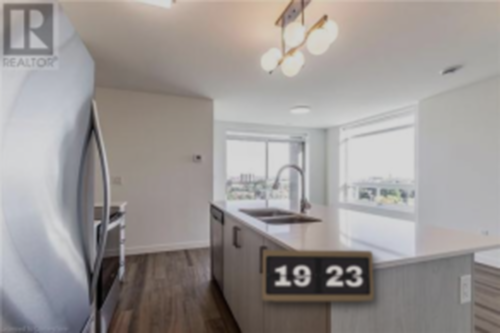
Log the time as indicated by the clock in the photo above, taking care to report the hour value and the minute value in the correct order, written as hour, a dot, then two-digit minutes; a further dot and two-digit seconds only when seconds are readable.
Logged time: 19.23
